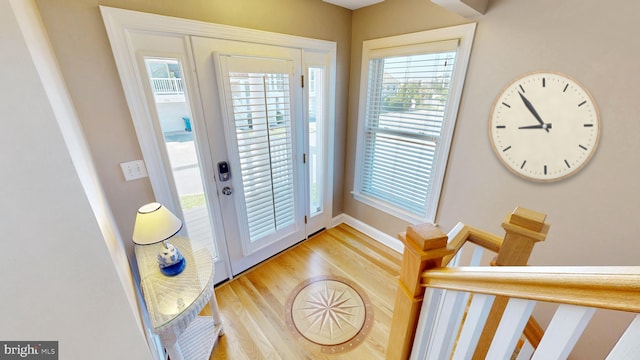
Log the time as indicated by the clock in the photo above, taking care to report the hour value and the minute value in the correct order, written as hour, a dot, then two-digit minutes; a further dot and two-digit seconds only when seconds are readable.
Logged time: 8.54
